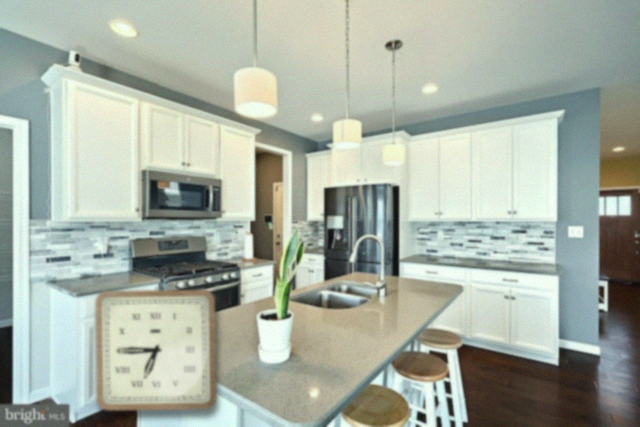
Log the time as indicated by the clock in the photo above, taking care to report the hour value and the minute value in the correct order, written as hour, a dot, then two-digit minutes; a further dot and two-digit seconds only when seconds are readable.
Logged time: 6.45
